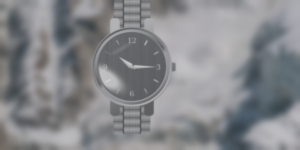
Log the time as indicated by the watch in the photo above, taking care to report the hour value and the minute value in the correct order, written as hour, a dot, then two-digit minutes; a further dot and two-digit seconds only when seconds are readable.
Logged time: 10.15
